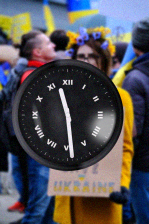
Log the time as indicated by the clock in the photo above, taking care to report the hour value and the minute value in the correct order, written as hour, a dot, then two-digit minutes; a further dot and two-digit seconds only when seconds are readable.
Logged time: 11.29
